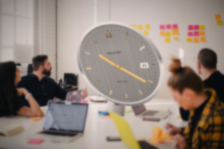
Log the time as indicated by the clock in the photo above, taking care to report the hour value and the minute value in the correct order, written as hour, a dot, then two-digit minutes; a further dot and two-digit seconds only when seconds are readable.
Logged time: 10.21
